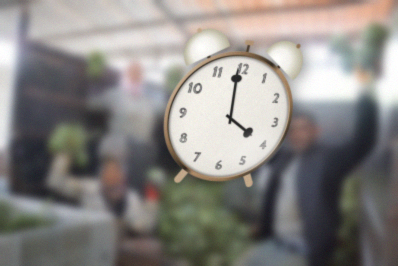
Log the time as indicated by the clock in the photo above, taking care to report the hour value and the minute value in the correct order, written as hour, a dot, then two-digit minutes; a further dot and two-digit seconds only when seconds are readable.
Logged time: 3.59
